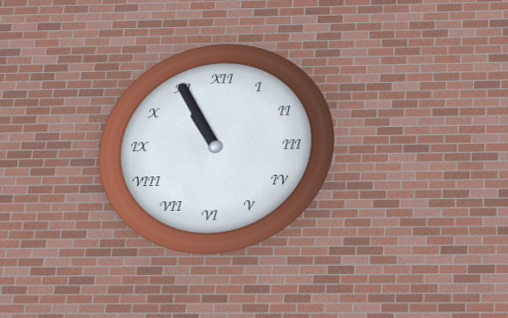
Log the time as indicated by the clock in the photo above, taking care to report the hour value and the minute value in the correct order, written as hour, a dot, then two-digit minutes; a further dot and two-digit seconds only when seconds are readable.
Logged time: 10.55
